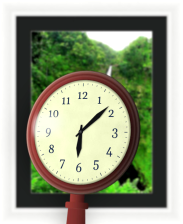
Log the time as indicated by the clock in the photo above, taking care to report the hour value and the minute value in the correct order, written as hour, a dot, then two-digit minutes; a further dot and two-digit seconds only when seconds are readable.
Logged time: 6.08
